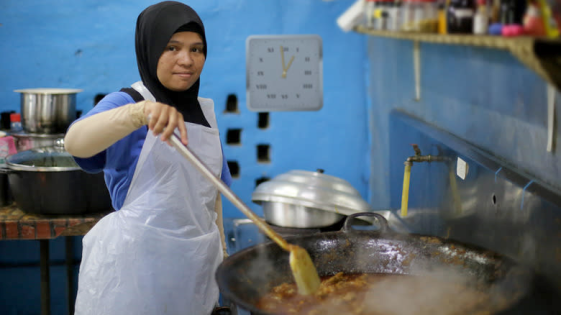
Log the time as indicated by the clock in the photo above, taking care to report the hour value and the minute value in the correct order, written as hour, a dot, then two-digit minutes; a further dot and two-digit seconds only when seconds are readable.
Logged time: 12.59
